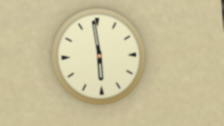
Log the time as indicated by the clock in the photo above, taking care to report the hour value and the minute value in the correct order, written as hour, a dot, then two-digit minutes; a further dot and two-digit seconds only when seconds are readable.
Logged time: 5.59
